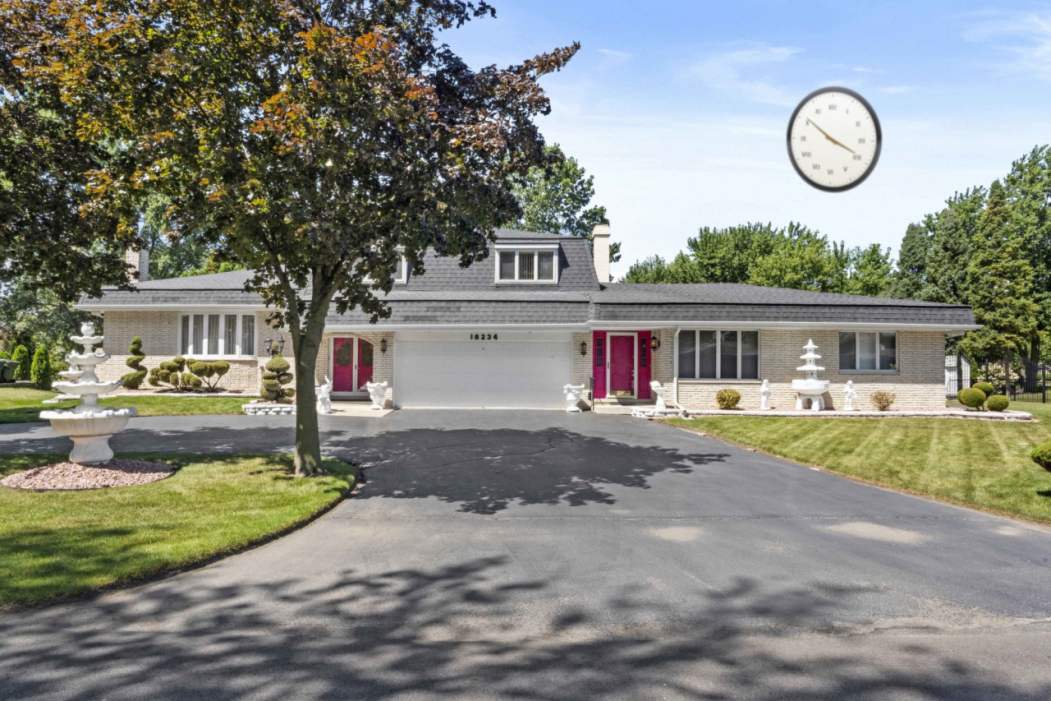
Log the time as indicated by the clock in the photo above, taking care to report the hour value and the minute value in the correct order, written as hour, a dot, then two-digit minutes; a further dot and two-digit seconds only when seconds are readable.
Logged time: 3.51
